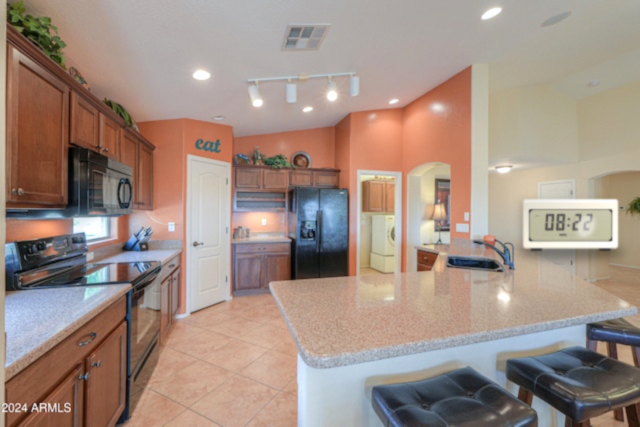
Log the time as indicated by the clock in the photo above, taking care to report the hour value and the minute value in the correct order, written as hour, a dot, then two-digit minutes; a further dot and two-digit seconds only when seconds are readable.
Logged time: 8.22
